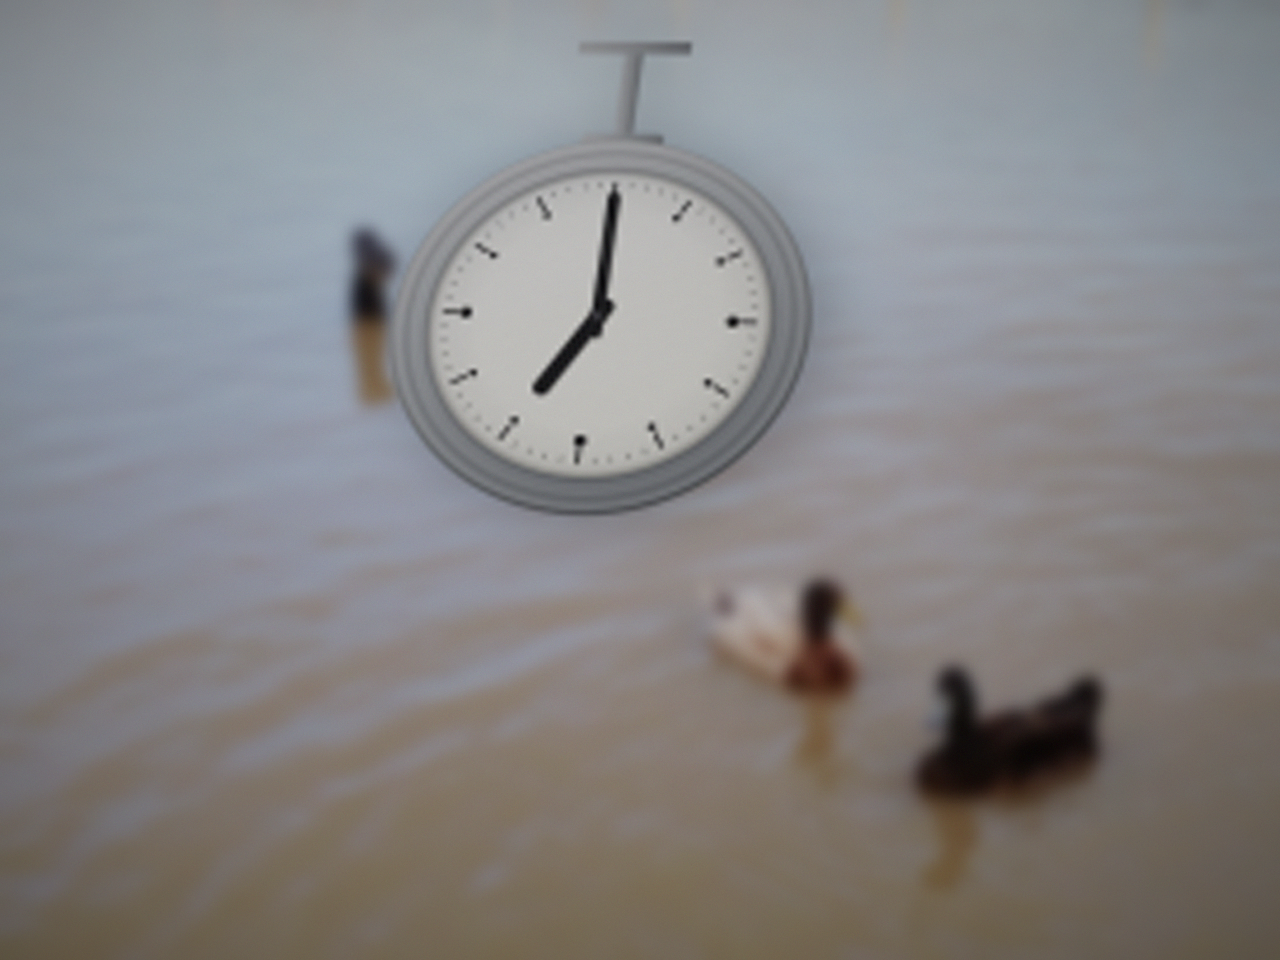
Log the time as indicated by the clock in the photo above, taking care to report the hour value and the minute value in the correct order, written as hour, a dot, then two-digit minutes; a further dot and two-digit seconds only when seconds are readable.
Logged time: 7.00
